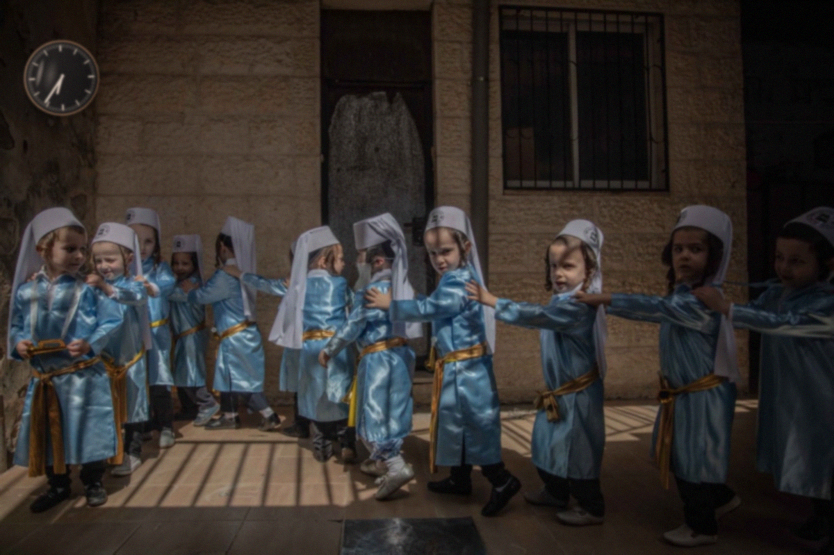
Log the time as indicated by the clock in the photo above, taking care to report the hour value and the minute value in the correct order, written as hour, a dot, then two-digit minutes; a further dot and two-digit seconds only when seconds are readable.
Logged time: 6.36
